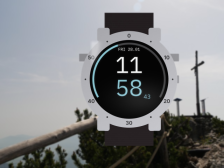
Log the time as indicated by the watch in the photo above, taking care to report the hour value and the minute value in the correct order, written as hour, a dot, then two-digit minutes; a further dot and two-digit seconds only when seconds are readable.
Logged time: 11.58
